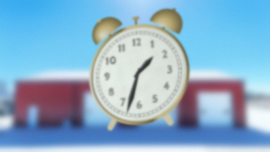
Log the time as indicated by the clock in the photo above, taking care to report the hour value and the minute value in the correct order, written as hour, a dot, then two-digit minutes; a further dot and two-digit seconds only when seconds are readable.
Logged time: 1.33
